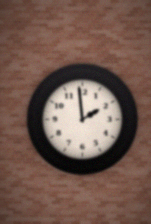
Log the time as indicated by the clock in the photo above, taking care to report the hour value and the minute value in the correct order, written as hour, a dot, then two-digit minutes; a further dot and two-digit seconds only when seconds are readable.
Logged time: 1.59
